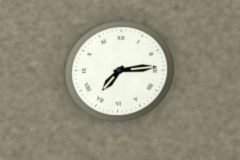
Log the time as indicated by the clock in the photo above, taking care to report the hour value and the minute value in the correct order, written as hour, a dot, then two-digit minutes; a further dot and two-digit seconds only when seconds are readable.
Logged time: 7.14
